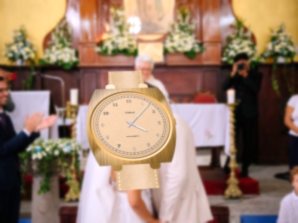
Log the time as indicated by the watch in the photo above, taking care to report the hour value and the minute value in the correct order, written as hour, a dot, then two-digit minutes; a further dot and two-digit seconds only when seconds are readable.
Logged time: 4.07
